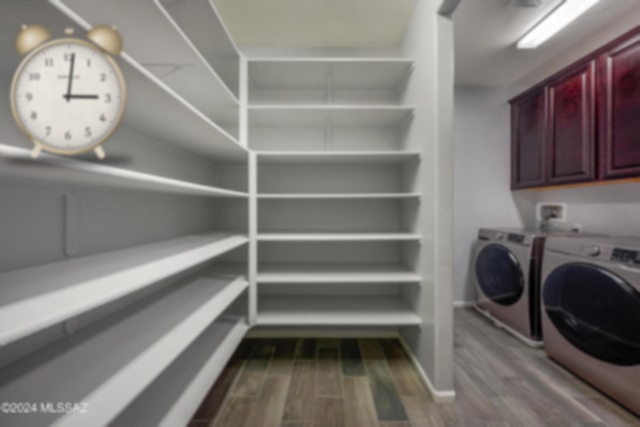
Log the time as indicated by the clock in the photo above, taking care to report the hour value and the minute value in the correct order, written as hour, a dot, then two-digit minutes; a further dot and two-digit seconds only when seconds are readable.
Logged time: 3.01
